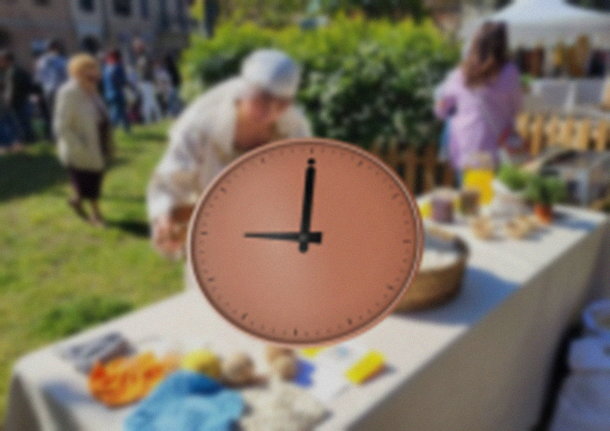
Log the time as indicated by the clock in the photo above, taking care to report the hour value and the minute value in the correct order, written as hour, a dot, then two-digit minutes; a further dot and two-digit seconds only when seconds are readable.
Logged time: 9.00
